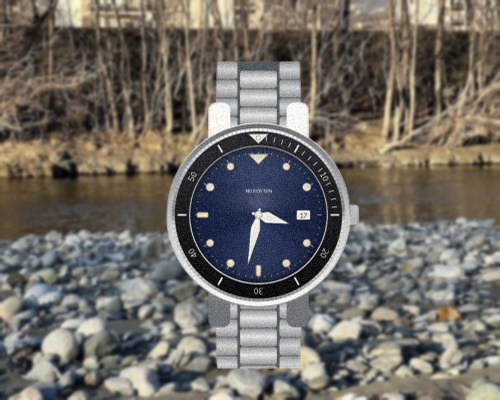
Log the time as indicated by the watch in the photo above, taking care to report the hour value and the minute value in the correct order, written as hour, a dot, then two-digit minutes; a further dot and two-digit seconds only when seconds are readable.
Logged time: 3.32
